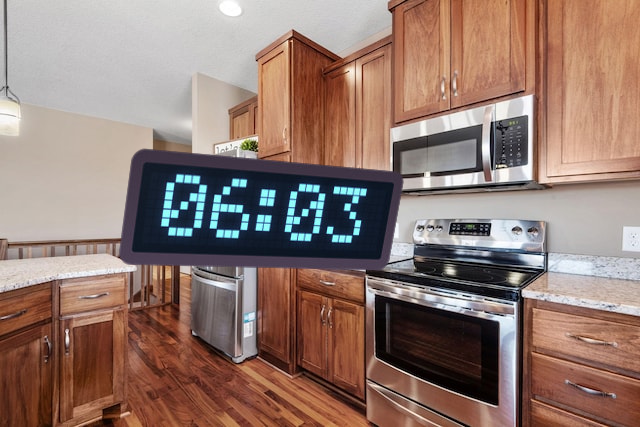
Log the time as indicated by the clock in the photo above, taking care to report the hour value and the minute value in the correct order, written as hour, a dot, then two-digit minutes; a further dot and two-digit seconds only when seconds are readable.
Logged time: 6.03
